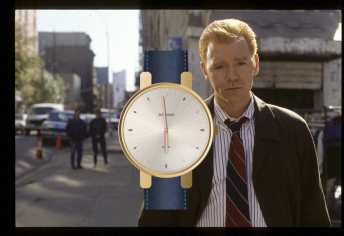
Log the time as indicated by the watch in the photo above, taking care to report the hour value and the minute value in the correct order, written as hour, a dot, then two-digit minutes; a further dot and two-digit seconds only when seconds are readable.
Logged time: 5.59
